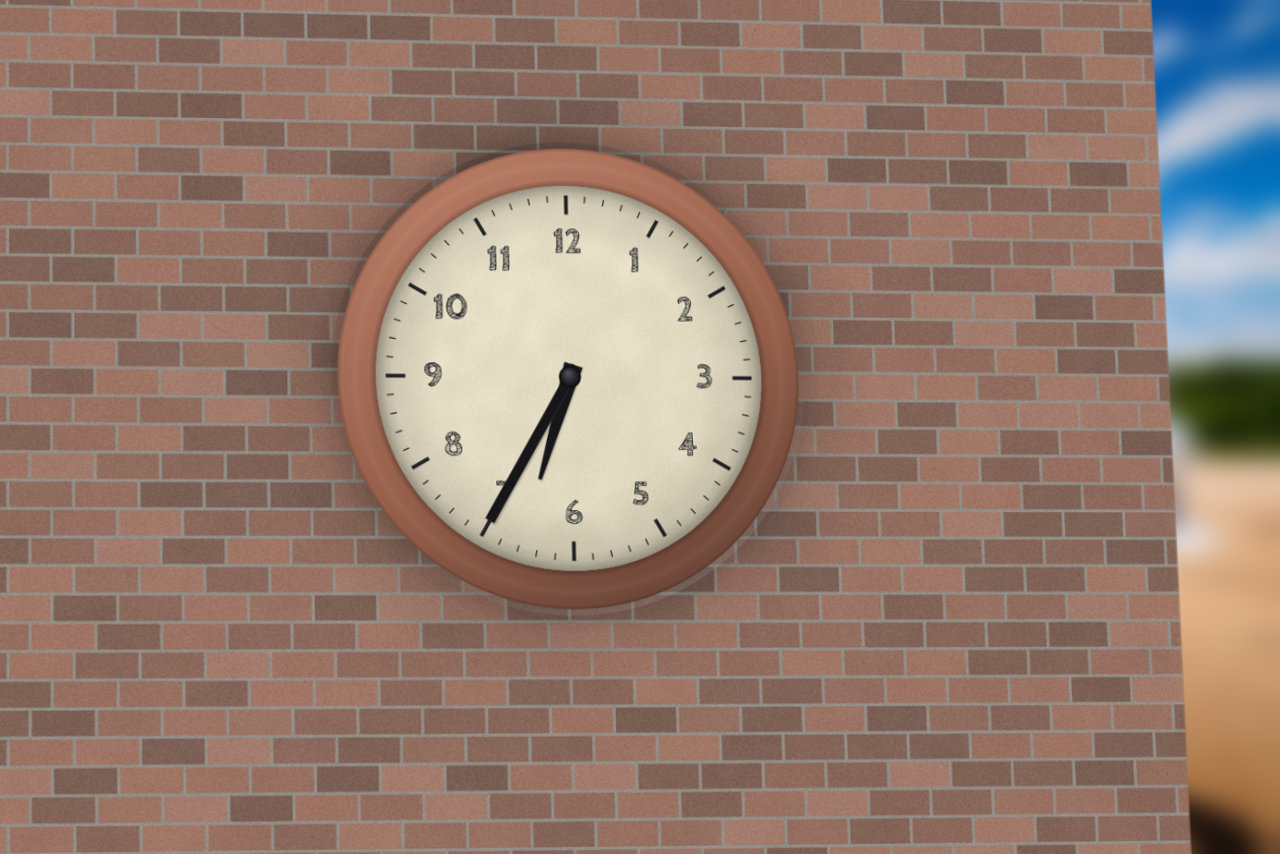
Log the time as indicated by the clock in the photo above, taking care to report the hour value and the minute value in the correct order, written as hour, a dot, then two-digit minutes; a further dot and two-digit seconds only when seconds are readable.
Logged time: 6.35
